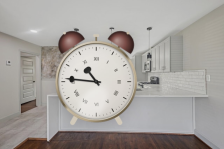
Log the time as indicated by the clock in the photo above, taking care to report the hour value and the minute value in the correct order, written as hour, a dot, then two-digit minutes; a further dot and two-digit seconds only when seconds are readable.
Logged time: 10.46
